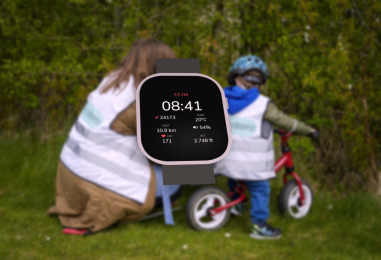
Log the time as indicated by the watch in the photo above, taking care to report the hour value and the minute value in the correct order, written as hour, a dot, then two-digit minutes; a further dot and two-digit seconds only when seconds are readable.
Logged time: 8.41
